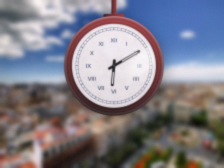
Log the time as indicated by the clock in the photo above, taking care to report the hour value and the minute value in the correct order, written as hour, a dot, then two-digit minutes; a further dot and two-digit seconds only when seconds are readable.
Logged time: 6.10
